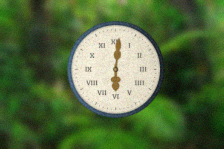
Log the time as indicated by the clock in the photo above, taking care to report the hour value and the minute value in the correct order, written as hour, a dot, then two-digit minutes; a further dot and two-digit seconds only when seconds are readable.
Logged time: 6.01
